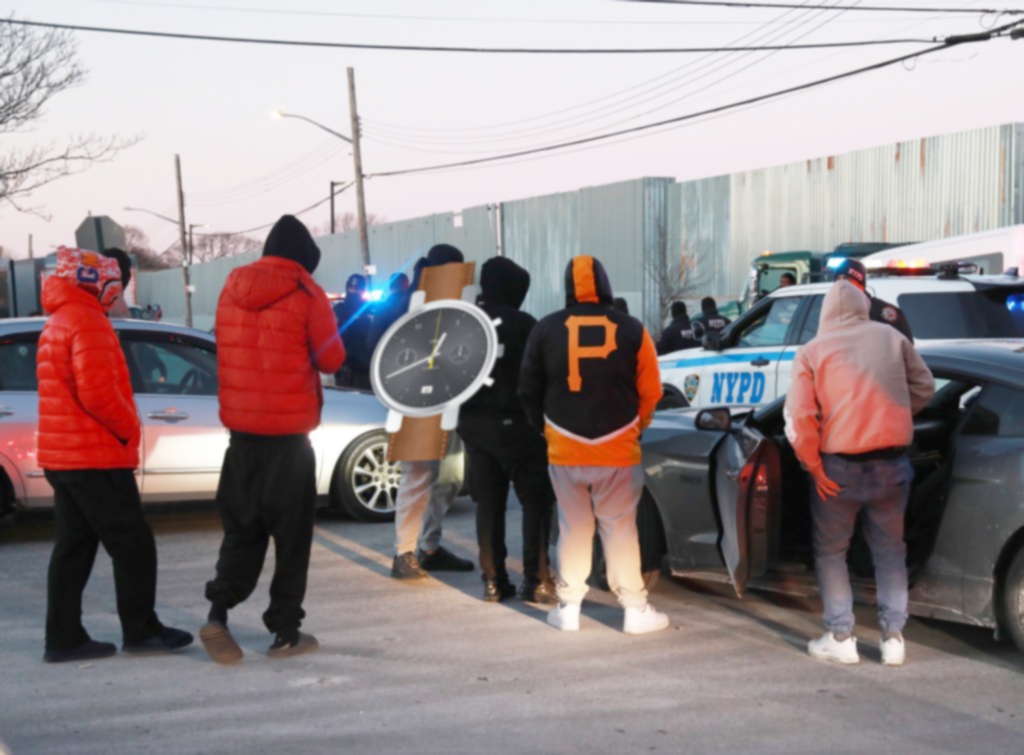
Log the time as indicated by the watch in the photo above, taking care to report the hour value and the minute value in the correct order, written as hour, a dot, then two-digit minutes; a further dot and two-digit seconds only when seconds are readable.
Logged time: 12.41
